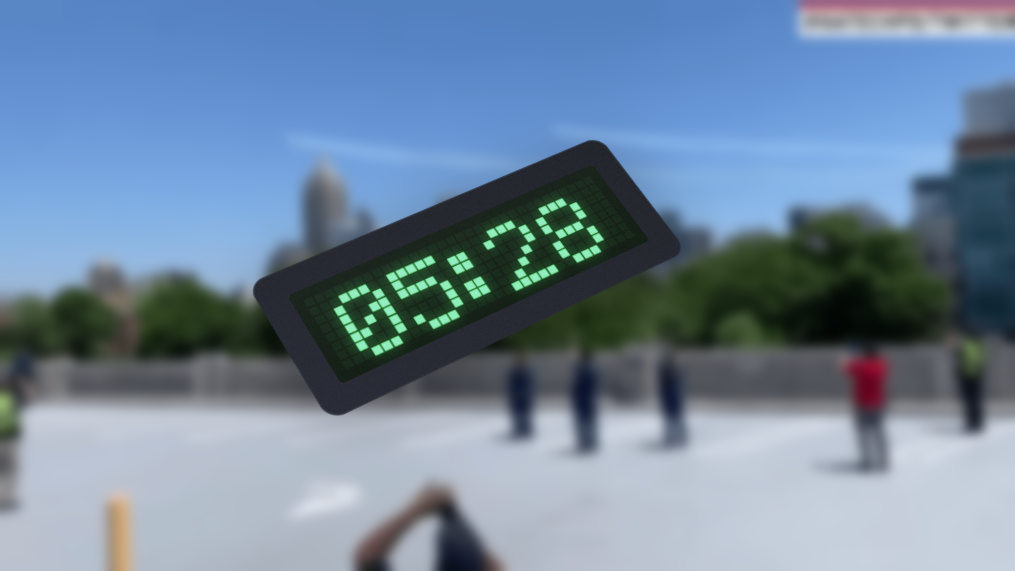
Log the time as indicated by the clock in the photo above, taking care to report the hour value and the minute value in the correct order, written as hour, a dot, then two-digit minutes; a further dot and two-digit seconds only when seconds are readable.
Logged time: 5.28
